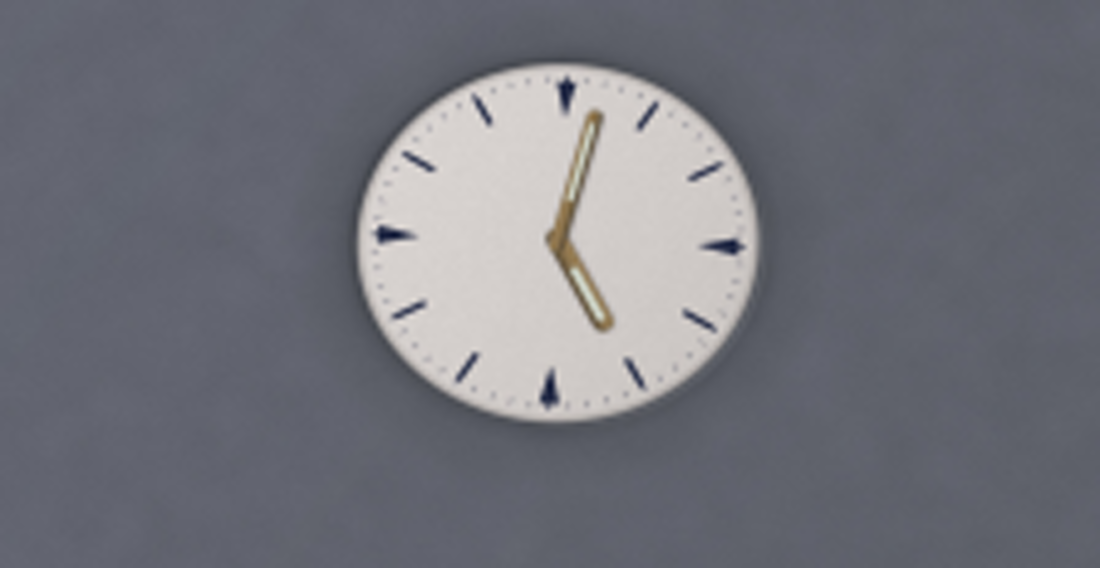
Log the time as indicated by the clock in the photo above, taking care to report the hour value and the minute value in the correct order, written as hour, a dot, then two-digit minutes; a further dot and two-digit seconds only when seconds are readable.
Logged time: 5.02
